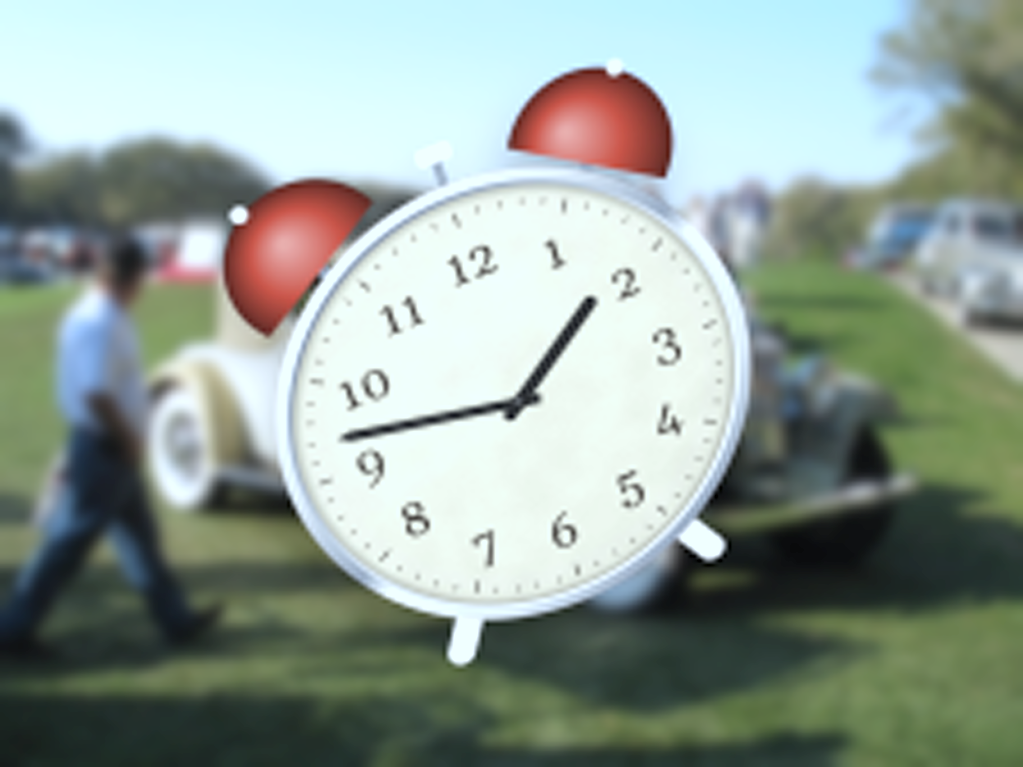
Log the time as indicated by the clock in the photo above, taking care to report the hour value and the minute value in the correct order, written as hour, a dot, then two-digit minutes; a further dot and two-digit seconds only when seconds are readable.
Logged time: 1.47
